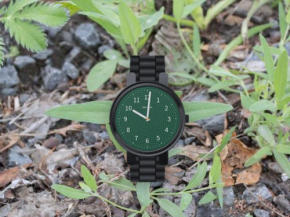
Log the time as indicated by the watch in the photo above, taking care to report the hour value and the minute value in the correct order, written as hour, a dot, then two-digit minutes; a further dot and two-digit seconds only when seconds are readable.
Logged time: 10.01
